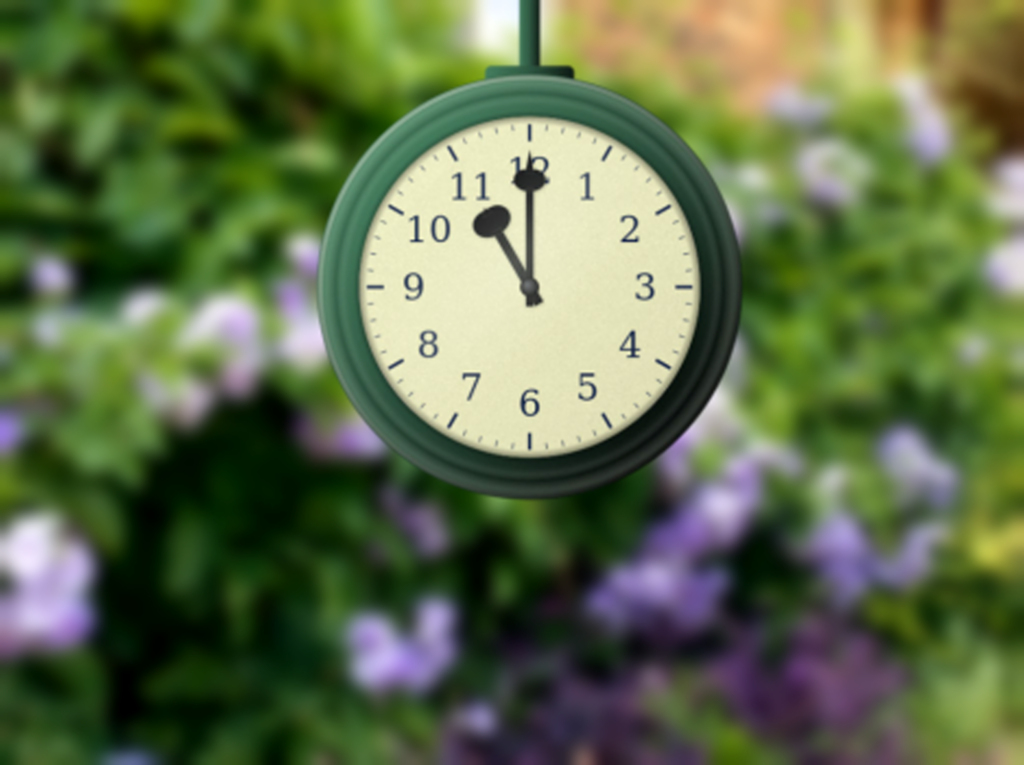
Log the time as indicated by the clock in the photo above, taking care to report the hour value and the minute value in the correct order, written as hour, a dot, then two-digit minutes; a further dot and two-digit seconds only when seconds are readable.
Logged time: 11.00
